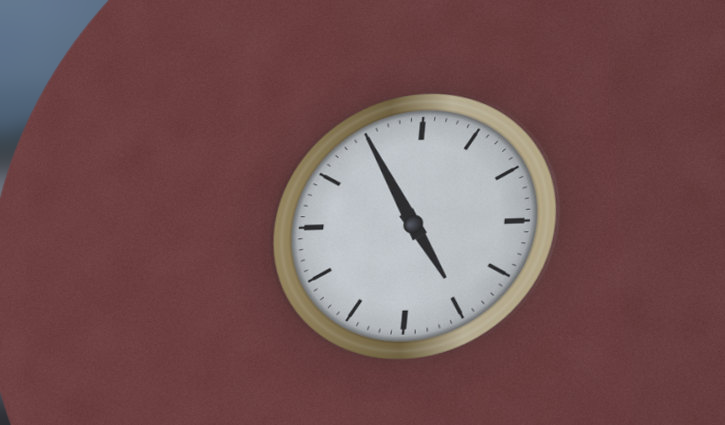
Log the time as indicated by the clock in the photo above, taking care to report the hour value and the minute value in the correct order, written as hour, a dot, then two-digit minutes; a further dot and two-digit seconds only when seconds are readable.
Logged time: 4.55
